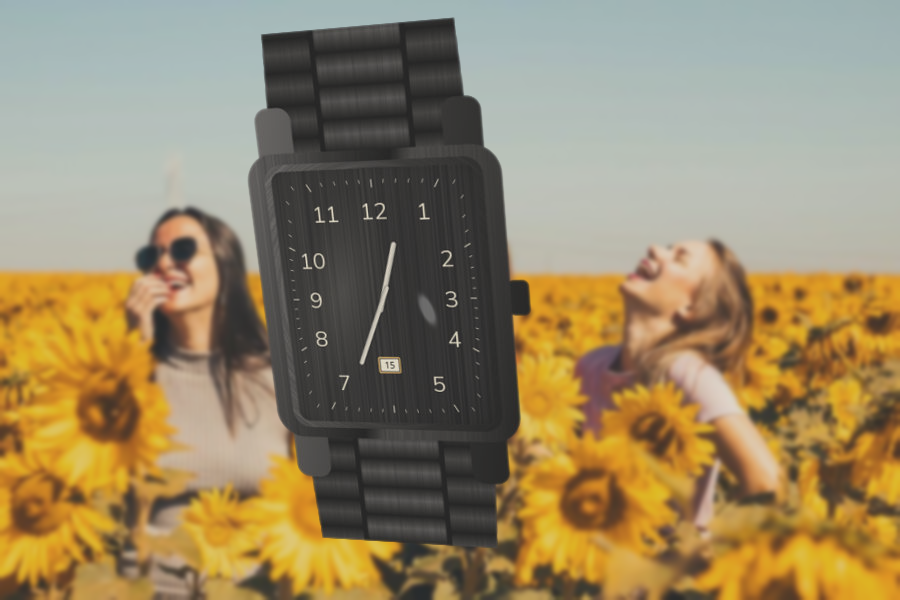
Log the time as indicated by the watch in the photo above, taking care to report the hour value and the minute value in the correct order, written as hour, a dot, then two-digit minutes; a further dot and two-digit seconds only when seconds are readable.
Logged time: 12.34
